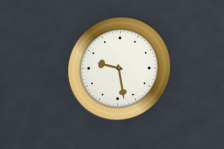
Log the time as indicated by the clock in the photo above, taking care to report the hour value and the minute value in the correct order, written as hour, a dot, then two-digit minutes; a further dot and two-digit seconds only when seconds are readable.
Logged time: 9.28
